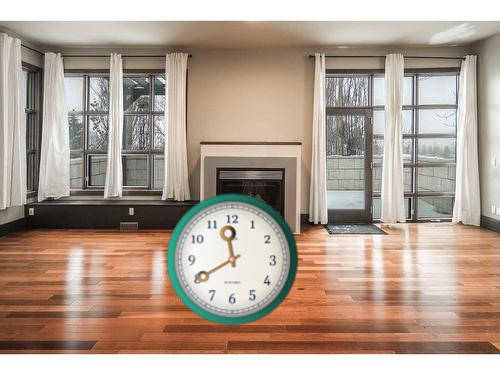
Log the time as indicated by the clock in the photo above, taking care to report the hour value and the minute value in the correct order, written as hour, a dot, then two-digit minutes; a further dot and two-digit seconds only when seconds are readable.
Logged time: 11.40
